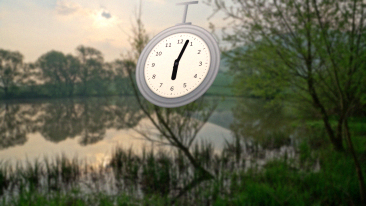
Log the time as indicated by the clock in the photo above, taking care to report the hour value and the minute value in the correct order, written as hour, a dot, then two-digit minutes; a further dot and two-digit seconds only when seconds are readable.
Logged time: 6.03
